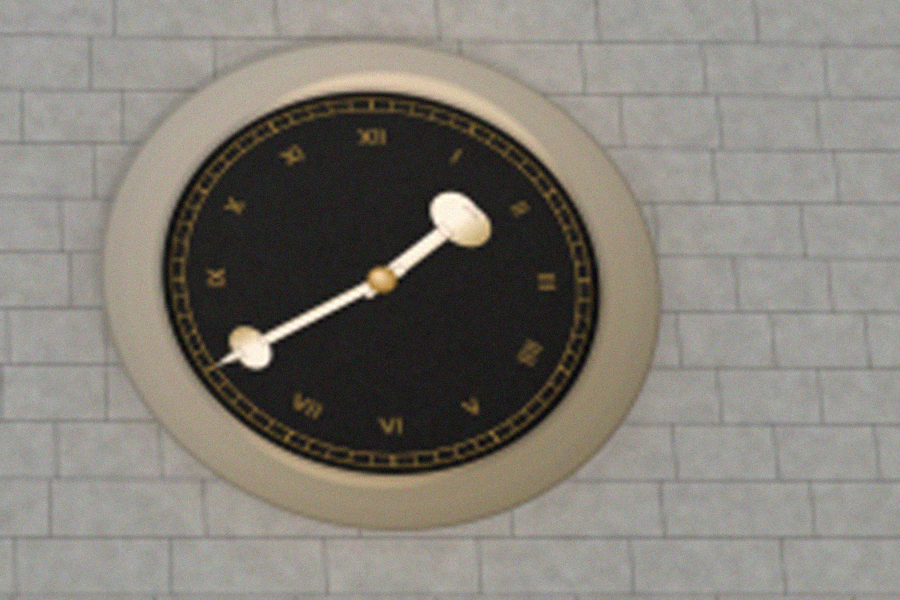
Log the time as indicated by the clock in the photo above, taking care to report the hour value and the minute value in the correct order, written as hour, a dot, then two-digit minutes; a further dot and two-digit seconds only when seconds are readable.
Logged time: 1.40
